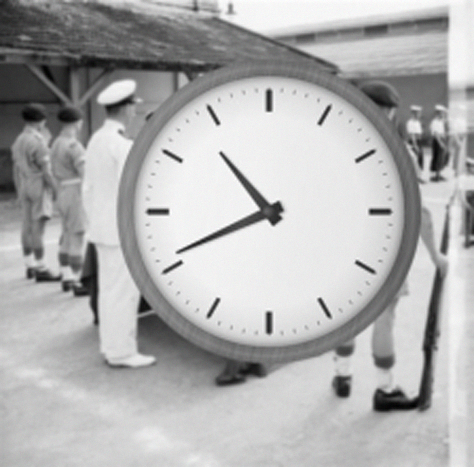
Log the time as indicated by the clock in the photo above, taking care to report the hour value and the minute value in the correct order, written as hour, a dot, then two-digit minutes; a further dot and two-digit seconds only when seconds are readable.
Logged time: 10.41
